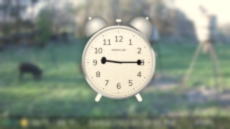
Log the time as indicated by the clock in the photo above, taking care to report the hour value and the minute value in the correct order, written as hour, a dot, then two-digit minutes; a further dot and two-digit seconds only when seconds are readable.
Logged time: 9.15
